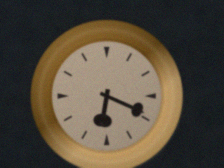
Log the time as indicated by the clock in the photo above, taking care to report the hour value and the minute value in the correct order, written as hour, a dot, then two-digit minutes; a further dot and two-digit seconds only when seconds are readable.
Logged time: 6.19
